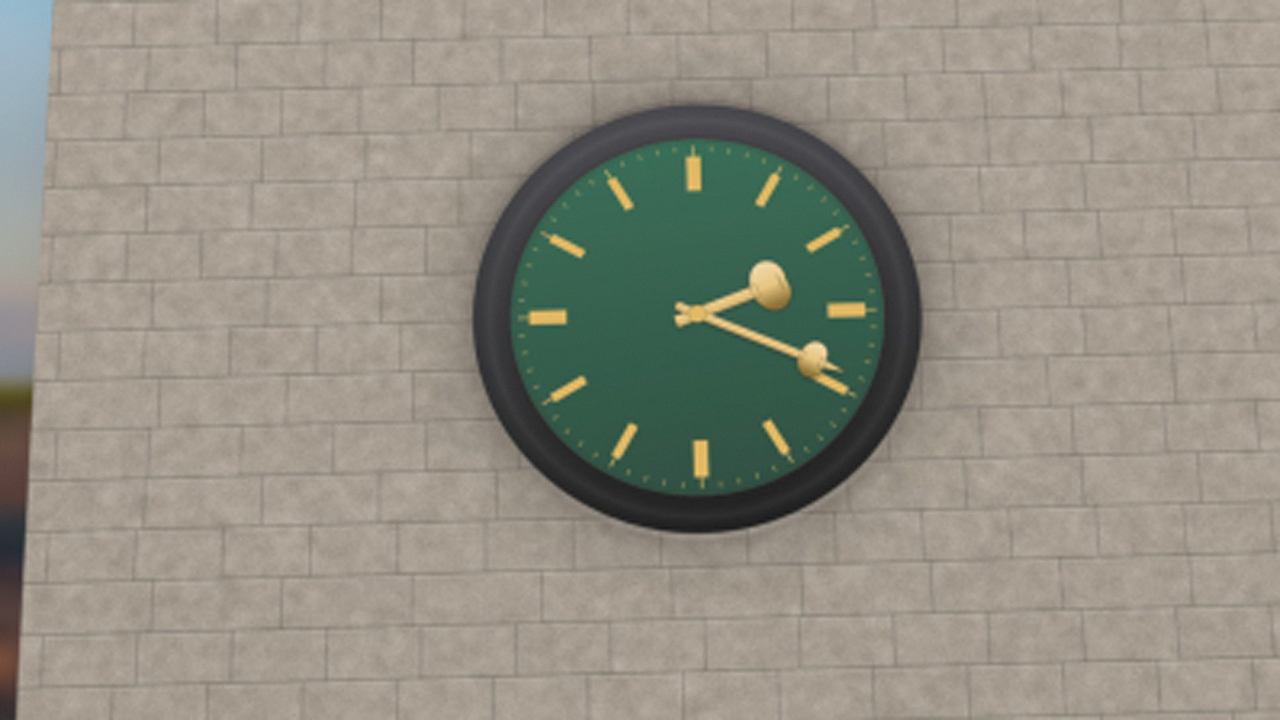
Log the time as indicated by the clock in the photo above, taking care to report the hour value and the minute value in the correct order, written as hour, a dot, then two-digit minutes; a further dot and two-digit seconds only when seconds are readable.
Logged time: 2.19
